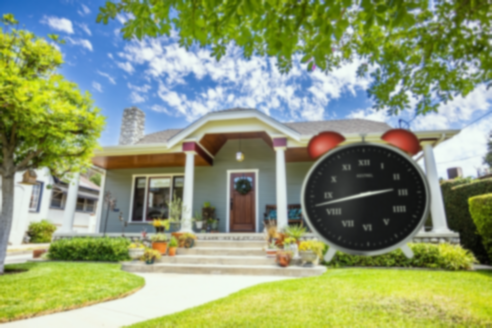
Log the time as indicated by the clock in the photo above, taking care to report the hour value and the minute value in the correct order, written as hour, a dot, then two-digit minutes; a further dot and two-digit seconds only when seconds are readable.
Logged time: 2.43
